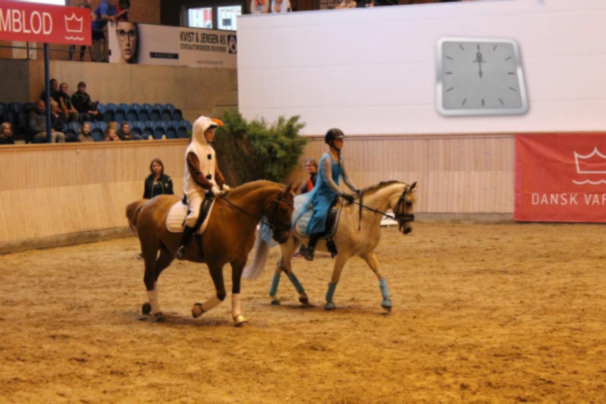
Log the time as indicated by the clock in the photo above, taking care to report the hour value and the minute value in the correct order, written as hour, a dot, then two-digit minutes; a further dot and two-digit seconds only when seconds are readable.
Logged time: 12.00
